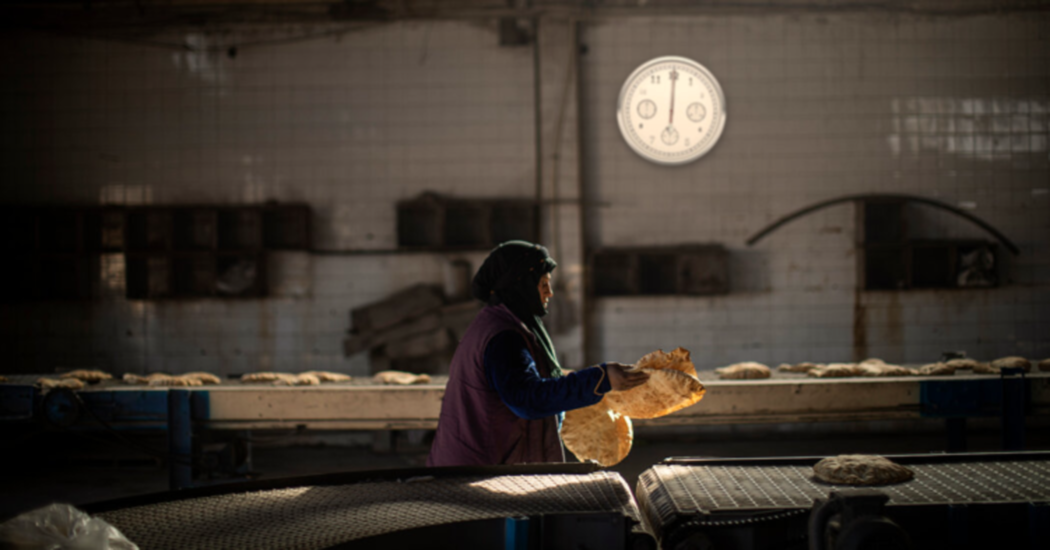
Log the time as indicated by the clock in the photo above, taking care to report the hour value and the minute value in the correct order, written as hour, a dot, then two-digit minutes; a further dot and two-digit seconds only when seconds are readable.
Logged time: 6.00
